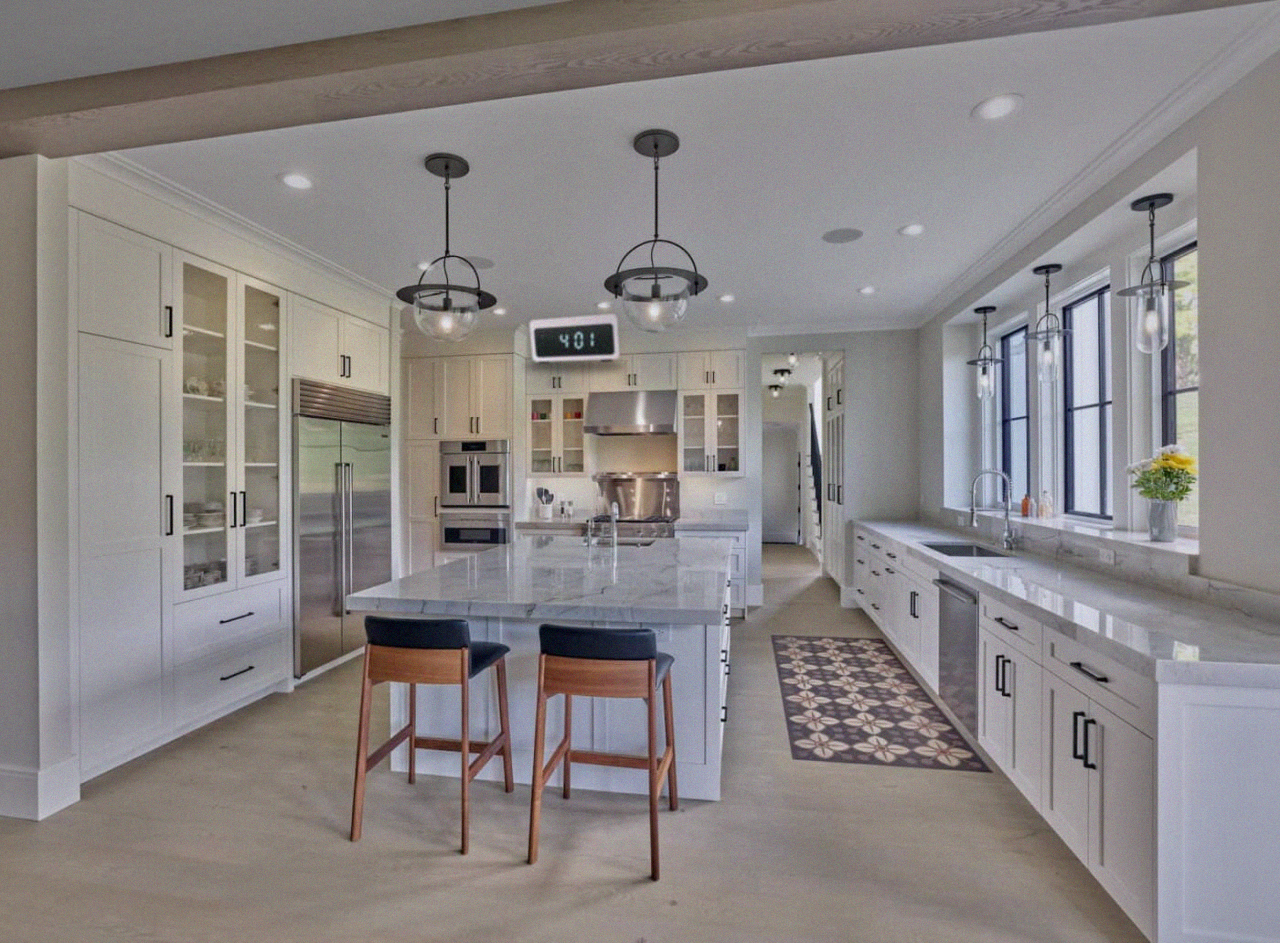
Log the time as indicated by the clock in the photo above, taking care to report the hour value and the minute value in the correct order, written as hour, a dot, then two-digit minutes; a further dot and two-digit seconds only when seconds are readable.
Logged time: 4.01
